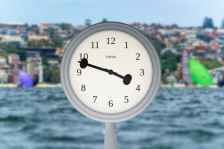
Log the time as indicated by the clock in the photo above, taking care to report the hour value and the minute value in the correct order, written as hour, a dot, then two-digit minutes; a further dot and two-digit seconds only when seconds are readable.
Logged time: 3.48
